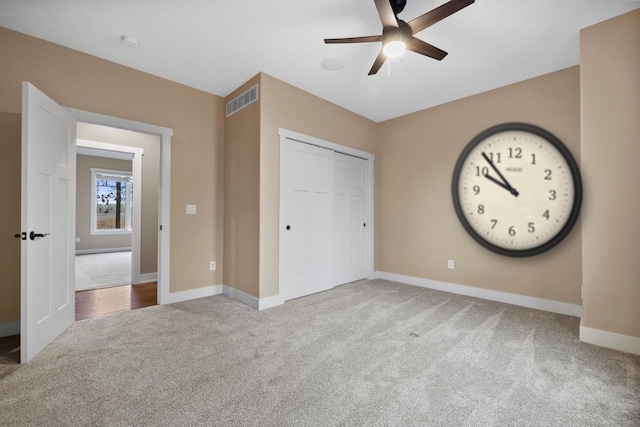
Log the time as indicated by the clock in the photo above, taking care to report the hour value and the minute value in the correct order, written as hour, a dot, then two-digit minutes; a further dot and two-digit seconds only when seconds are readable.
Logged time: 9.53
